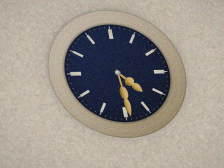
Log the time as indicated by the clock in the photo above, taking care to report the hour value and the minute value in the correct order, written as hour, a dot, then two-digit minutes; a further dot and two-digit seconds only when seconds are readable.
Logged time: 4.29
